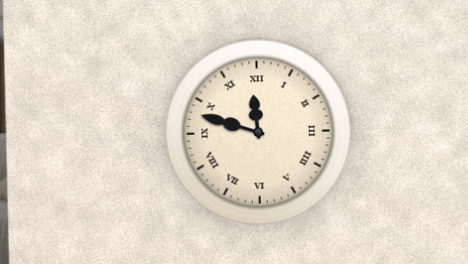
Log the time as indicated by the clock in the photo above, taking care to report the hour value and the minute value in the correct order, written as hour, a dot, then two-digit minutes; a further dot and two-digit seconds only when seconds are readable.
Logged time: 11.48
